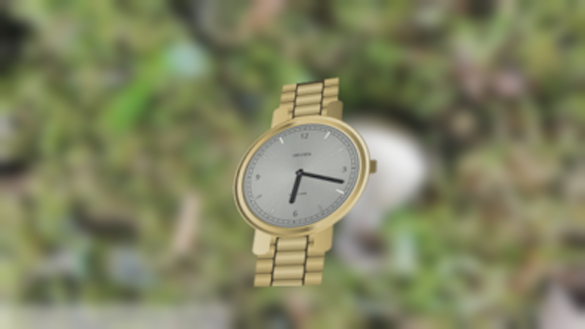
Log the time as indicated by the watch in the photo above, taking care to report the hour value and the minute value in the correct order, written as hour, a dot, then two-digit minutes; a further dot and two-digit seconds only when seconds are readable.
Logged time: 6.18
